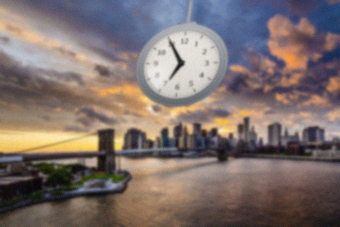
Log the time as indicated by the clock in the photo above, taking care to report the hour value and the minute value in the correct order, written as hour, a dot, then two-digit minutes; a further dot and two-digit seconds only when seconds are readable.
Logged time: 6.55
